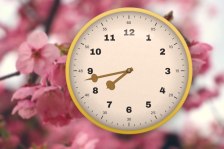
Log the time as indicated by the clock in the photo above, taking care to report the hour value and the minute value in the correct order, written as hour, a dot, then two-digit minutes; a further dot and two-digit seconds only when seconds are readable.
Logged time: 7.43
